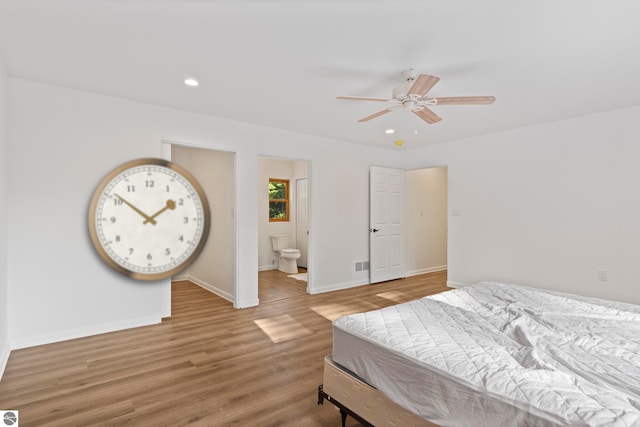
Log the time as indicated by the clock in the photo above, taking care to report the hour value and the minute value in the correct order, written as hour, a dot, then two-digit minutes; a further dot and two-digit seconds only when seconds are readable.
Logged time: 1.51
